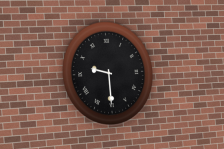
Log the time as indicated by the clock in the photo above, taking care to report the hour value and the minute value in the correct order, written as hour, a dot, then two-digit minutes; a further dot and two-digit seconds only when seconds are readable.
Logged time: 9.30
